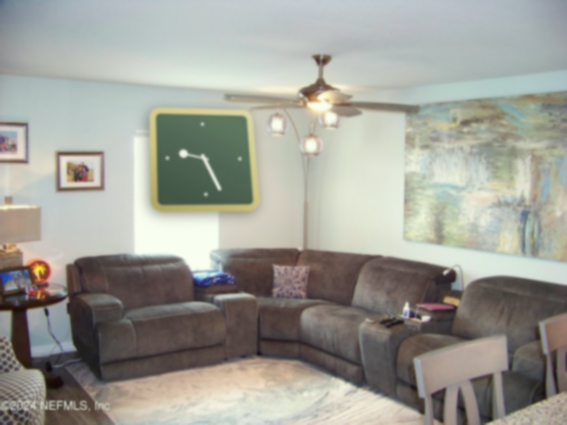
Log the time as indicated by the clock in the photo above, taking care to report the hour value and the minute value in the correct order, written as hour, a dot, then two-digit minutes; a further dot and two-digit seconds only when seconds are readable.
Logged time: 9.26
